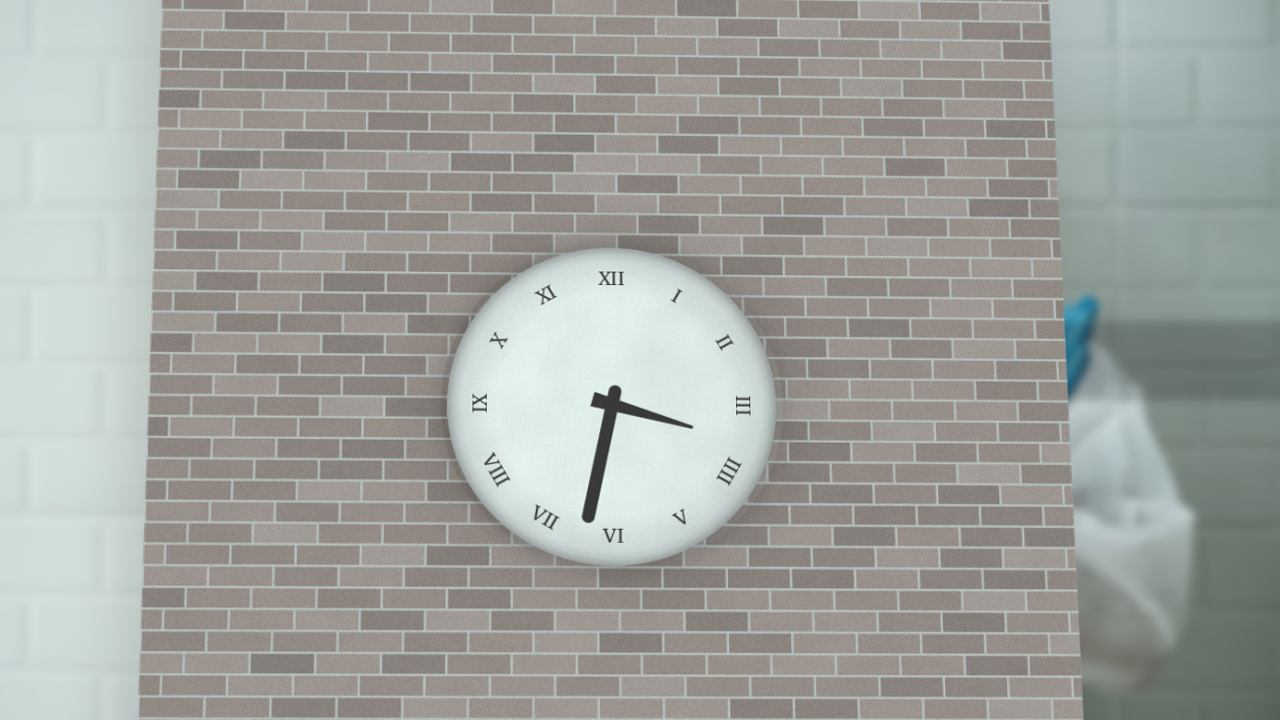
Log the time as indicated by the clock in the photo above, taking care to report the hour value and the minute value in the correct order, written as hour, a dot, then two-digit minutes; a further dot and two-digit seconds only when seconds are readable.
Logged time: 3.32
